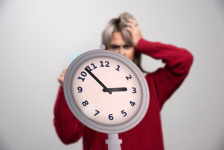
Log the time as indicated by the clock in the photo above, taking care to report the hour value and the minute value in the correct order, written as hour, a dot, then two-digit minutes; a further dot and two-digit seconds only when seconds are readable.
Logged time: 2.53
